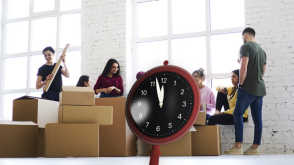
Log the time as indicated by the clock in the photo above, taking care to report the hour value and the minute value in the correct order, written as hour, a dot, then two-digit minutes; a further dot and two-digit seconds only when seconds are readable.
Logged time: 11.57
